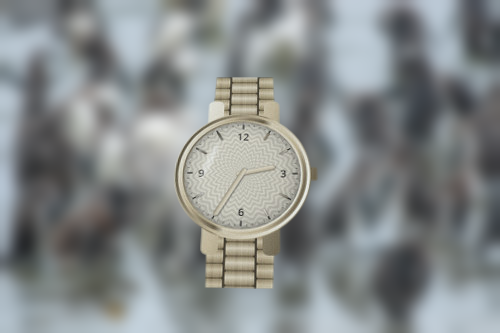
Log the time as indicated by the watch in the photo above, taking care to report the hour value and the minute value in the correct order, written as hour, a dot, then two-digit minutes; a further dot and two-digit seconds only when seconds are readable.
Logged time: 2.35
